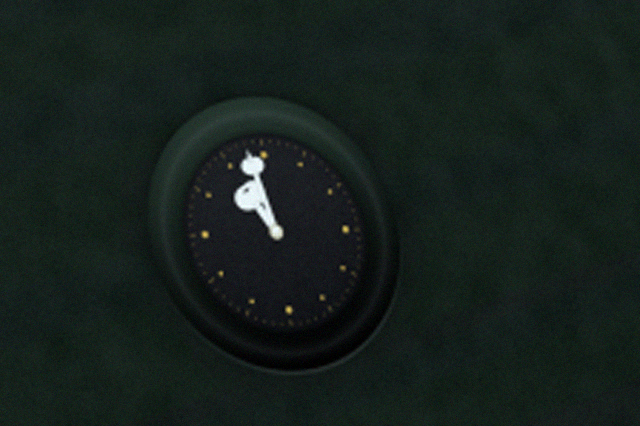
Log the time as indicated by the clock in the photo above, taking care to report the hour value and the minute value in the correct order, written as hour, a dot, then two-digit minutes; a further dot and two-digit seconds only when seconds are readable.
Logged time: 10.58
